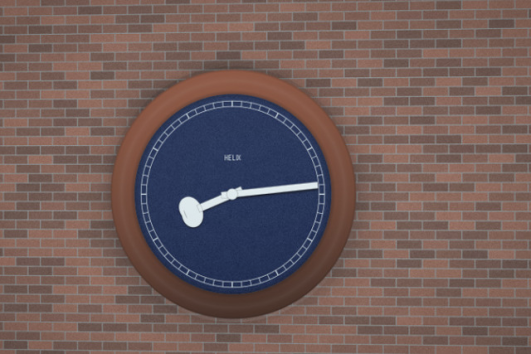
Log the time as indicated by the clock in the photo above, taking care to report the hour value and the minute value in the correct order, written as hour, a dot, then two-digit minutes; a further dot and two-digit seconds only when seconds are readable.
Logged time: 8.14
